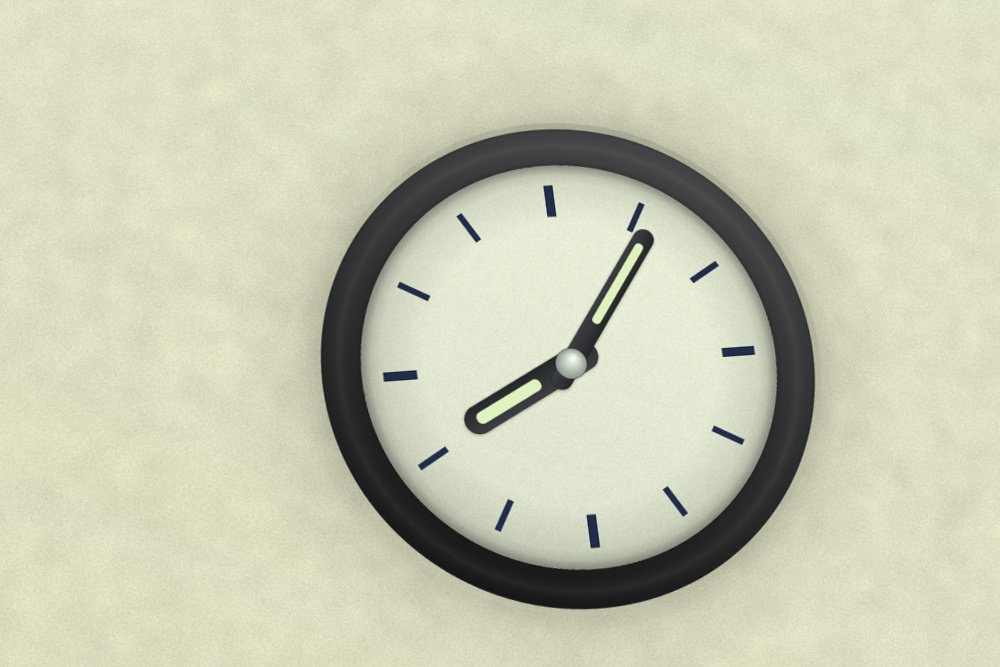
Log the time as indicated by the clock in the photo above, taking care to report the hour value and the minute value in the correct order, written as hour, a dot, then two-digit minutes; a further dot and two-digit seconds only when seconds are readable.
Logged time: 8.06
